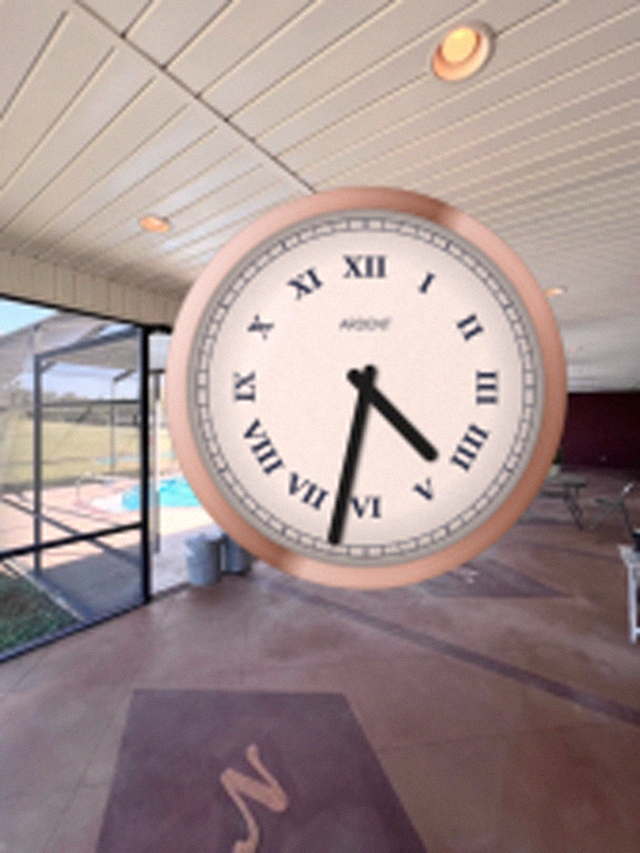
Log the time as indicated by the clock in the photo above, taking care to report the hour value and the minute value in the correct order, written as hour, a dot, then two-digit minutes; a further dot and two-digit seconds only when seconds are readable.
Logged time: 4.32
